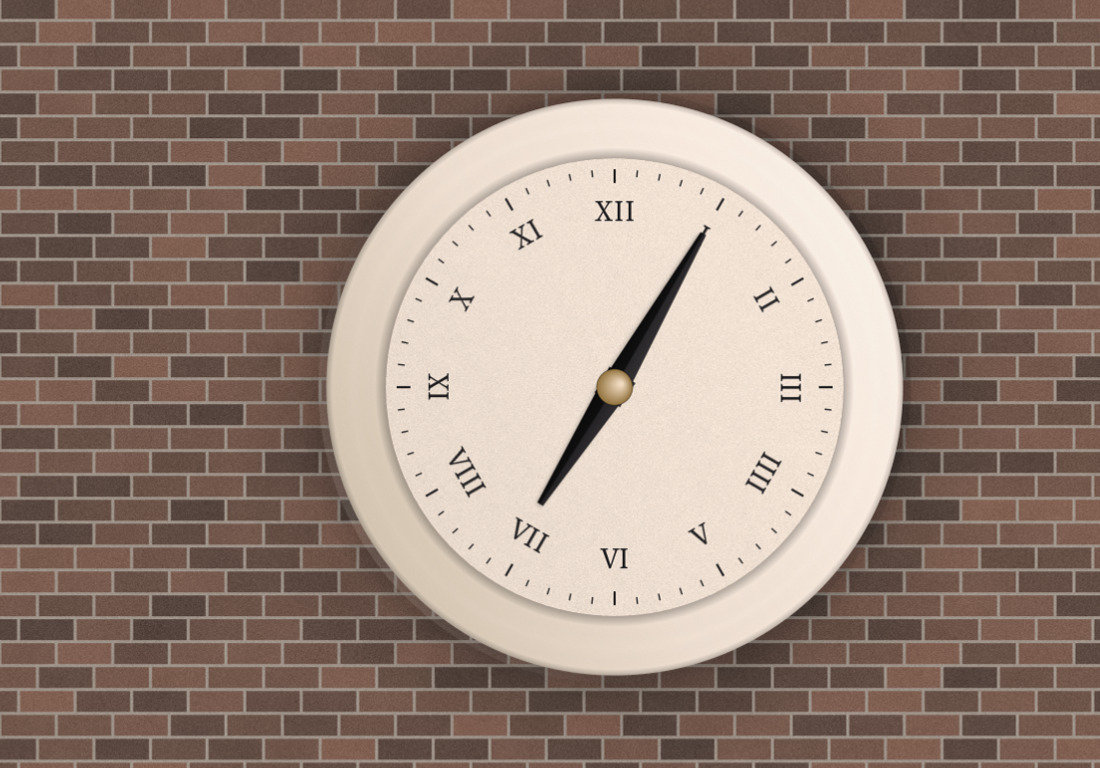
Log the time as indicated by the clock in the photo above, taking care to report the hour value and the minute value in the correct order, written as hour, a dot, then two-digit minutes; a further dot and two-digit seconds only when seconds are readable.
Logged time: 7.05
